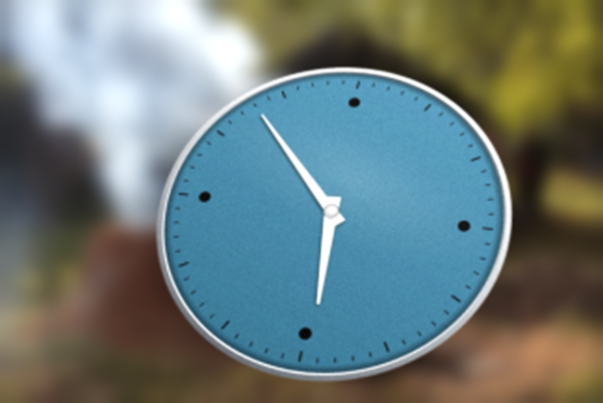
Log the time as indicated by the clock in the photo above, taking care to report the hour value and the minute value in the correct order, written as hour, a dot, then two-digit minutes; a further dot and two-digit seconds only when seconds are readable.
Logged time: 5.53
